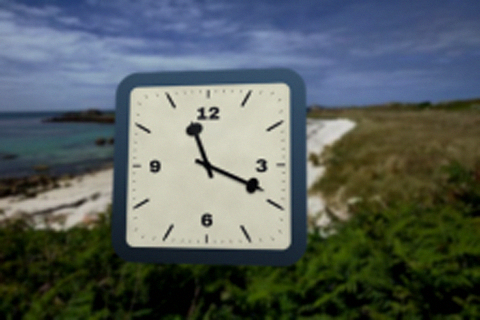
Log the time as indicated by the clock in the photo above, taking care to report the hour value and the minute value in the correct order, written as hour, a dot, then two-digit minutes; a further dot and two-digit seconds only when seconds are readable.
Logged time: 11.19
